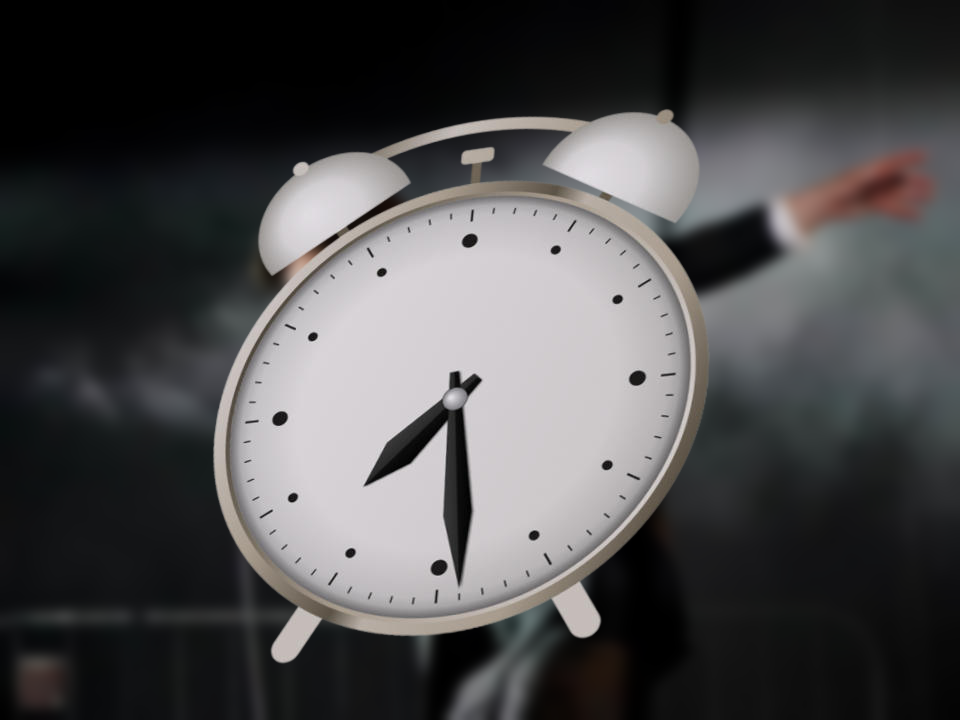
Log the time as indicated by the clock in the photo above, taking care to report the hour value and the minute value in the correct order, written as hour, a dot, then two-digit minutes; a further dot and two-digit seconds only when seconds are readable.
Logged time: 7.29
